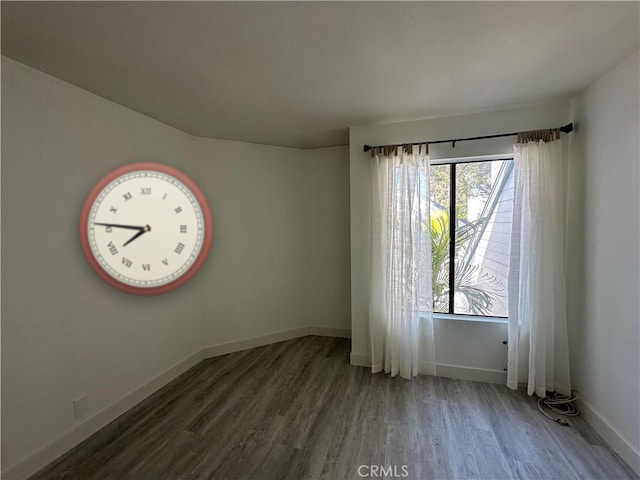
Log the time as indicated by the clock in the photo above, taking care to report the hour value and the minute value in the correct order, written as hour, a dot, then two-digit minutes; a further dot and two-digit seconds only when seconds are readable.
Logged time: 7.46
